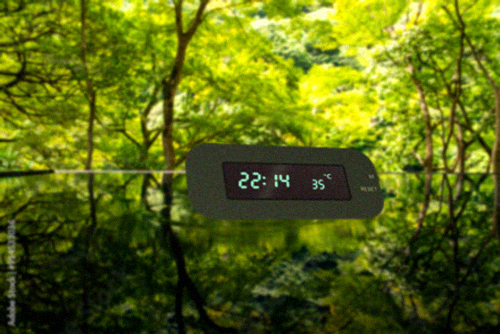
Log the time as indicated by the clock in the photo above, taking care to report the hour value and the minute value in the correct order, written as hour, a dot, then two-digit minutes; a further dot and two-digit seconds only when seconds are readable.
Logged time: 22.14
